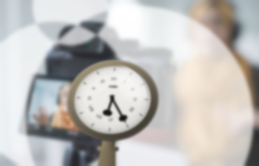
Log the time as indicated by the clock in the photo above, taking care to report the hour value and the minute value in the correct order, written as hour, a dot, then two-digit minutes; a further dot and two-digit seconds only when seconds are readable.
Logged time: 6.25
